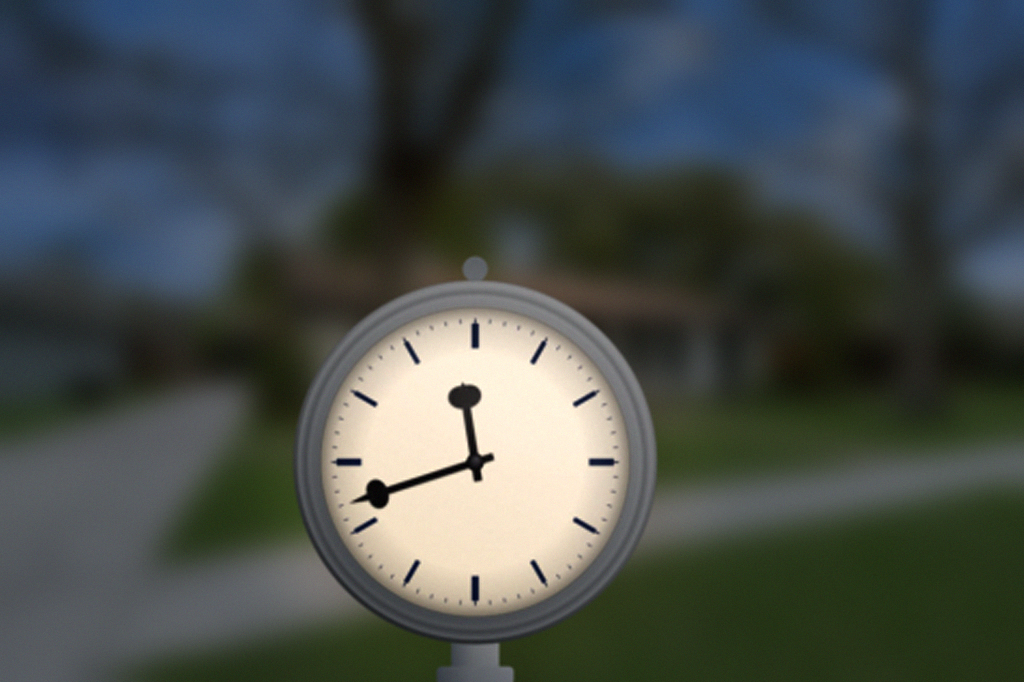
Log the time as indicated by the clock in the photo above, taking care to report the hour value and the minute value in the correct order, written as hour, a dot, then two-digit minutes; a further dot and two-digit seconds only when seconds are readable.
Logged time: 11.42
